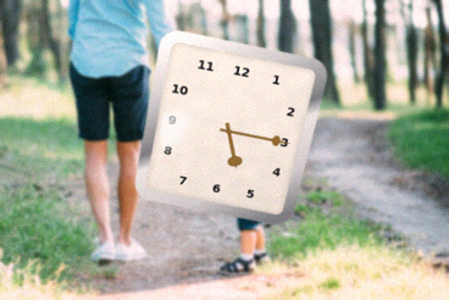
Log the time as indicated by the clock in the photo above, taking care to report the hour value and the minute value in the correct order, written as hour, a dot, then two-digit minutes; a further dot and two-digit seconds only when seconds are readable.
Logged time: 5.15
